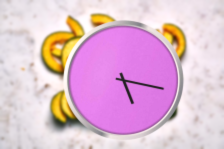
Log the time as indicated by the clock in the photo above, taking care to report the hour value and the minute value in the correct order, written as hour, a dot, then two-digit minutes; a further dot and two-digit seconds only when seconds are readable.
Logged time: 5.17
